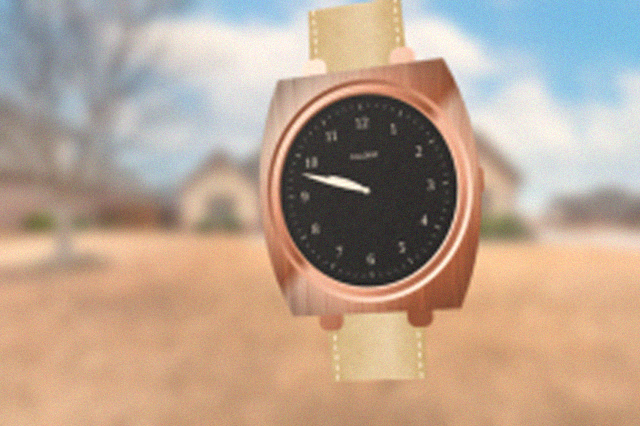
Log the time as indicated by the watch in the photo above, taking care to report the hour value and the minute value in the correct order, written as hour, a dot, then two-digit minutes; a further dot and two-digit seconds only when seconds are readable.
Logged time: 9.48
